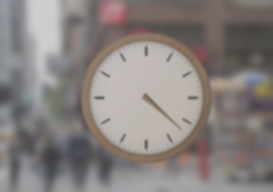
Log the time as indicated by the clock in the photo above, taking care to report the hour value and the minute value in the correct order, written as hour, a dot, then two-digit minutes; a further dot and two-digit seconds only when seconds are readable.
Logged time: 4.22
